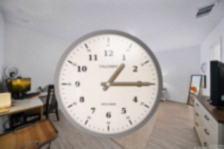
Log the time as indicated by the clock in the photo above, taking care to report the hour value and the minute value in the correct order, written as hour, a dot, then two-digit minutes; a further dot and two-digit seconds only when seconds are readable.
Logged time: 1.15
